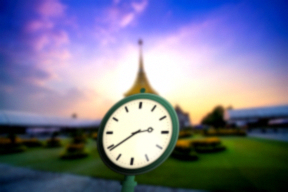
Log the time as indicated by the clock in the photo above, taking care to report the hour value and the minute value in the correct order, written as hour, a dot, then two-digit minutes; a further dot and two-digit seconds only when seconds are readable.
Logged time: 2.39
